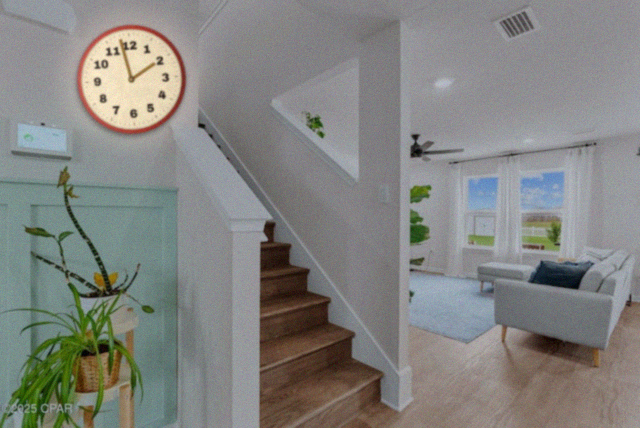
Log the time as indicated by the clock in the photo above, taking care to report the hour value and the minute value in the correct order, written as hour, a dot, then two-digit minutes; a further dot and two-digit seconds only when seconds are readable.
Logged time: 1.58
